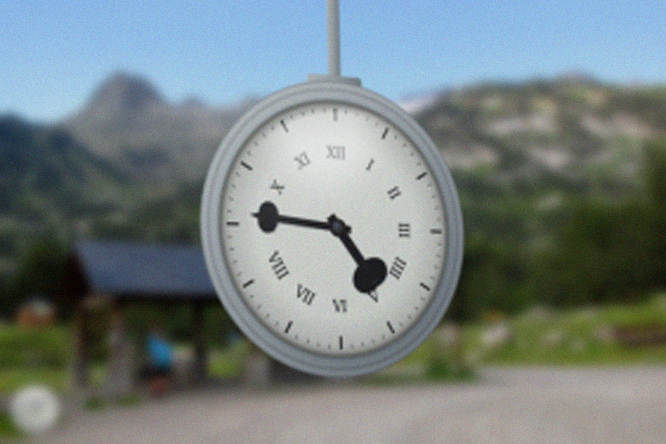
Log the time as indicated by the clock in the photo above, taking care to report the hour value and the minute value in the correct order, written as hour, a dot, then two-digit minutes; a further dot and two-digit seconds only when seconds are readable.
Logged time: 4.46
